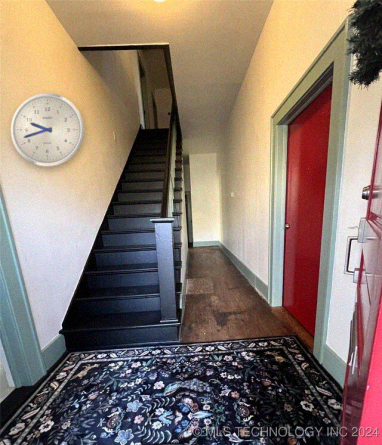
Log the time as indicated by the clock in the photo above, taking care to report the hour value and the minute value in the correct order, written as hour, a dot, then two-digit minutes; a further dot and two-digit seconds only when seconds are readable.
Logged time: 9.42
